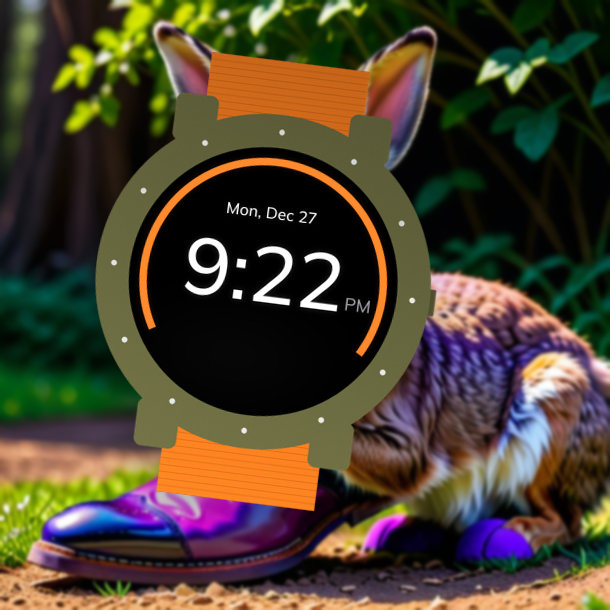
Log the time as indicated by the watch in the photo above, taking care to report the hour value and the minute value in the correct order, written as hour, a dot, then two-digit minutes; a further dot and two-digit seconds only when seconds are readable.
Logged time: 9.22
